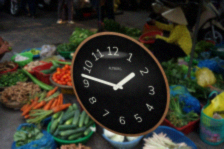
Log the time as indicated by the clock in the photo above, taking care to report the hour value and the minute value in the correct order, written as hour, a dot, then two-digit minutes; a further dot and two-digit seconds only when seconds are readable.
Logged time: 1.47
